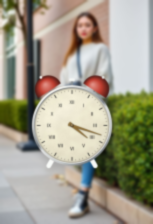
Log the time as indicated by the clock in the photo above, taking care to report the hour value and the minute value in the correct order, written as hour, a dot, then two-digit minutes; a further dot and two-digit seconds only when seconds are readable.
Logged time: 4.18
